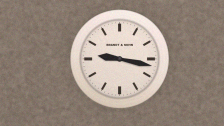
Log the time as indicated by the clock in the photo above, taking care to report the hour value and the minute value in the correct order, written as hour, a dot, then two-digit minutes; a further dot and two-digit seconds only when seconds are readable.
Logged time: 9.17
